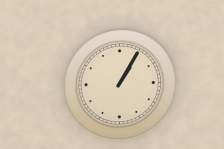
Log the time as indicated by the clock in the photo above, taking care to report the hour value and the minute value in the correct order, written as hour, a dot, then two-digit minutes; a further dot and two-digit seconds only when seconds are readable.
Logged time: 1.05
